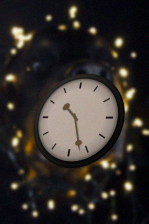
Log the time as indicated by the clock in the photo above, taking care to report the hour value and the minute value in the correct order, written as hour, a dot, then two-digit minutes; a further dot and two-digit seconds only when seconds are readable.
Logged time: 10.27
